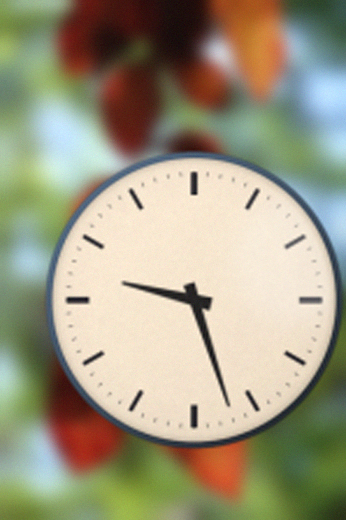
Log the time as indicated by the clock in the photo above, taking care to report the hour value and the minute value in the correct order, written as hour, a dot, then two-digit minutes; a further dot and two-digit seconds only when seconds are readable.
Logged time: 9.27
